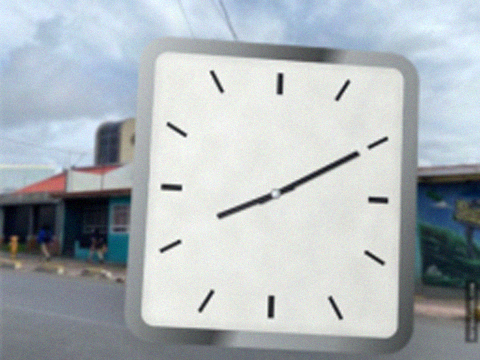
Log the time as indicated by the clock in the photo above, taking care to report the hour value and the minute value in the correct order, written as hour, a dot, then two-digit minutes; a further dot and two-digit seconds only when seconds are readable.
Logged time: 8.10
